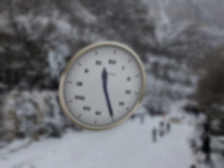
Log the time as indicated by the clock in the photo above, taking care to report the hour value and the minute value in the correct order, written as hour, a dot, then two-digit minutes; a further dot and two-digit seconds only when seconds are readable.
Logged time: 11.25
